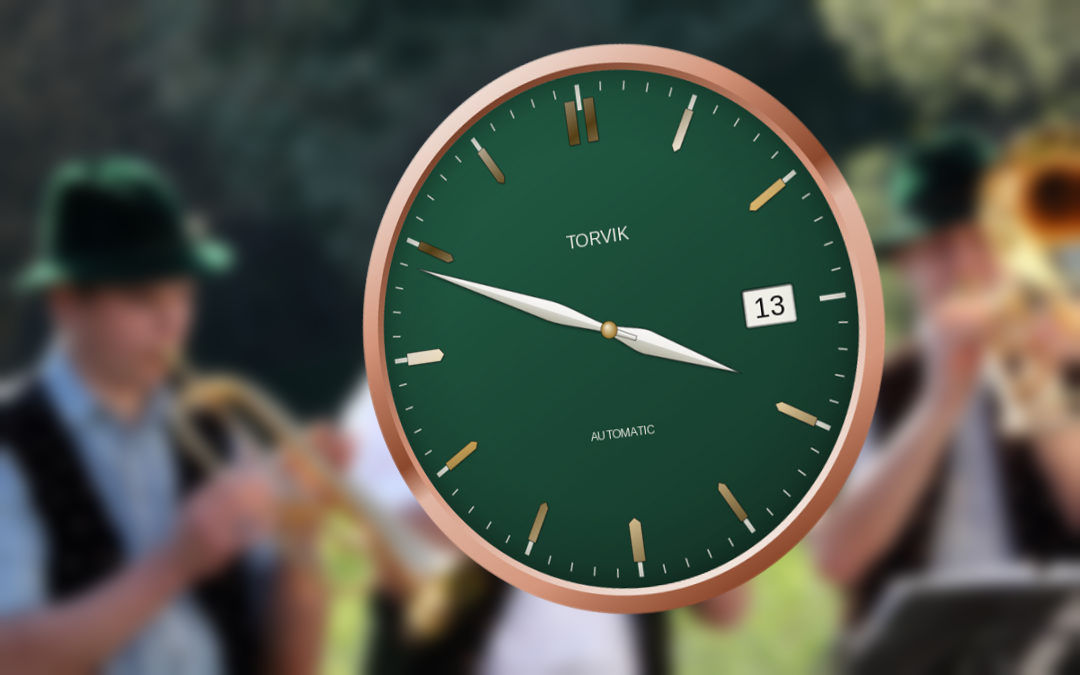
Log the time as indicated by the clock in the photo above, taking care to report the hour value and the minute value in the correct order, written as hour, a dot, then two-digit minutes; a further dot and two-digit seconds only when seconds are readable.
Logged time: 3.49
